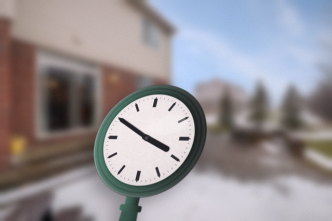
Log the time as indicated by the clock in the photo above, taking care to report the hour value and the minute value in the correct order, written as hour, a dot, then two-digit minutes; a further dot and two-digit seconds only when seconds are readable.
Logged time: 3.50
